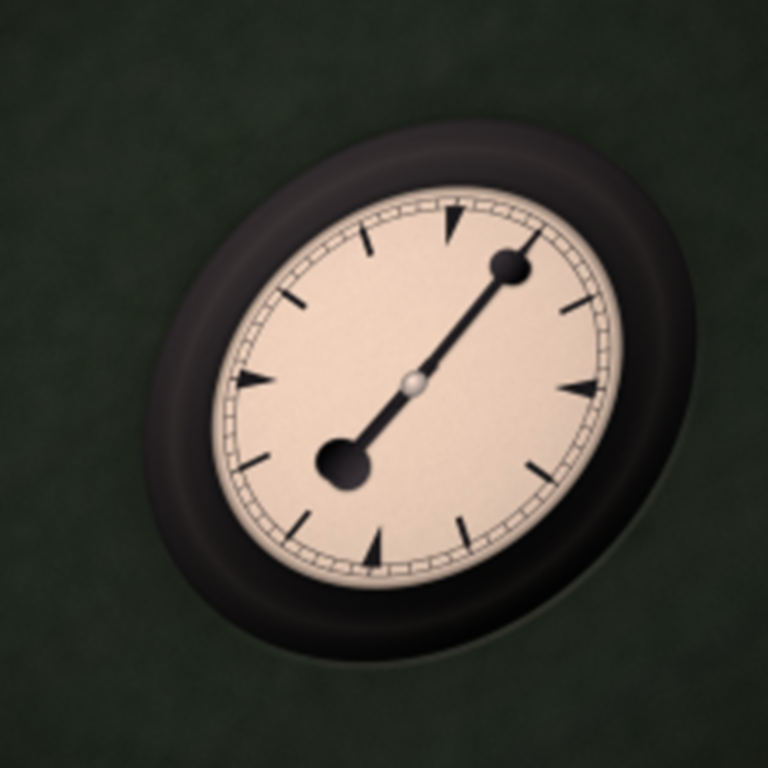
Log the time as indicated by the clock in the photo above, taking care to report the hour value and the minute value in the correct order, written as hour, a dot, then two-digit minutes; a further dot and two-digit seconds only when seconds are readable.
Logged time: 7.05
